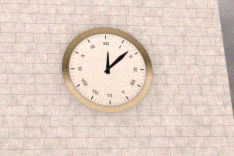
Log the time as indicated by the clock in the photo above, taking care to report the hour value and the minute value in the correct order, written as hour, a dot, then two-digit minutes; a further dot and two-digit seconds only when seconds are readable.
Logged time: 12.08
